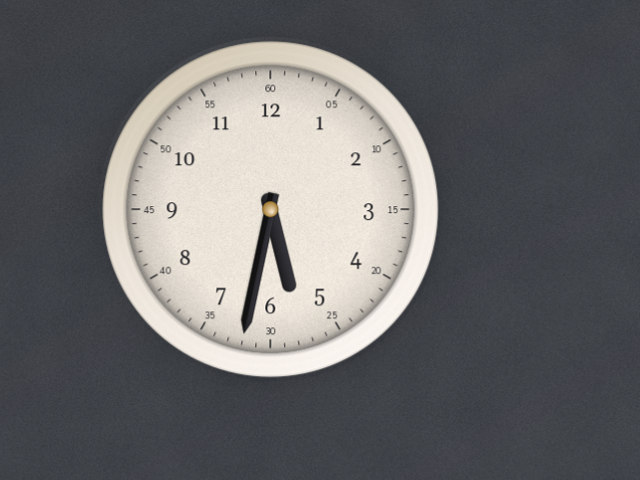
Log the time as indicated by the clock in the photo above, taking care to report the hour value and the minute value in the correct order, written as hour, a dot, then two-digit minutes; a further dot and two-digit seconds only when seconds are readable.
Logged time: 5.32
